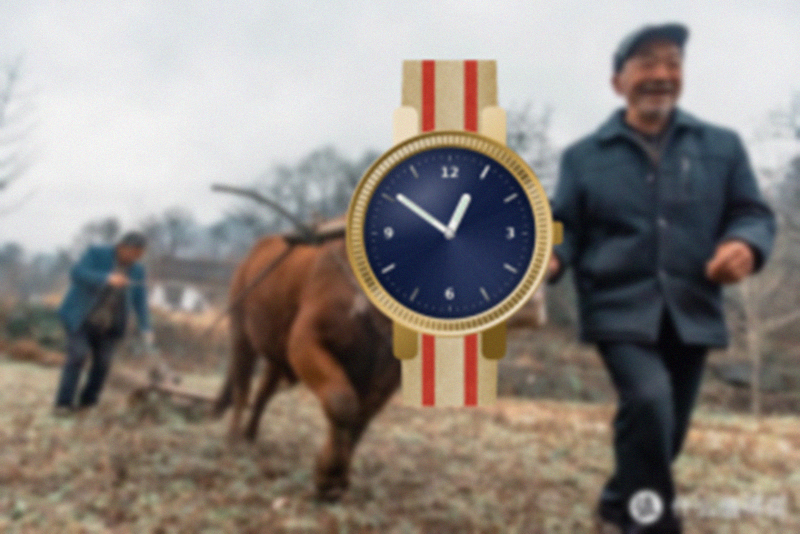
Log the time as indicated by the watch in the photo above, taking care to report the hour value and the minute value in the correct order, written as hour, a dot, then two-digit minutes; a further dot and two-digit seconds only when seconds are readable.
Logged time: 12.51
